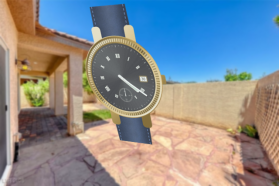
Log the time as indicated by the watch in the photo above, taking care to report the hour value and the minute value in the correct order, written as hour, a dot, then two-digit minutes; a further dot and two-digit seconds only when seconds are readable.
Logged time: 4.21
